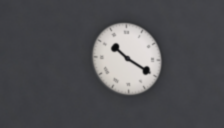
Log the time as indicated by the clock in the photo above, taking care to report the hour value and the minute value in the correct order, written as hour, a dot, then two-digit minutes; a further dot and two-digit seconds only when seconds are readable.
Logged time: 10.20
